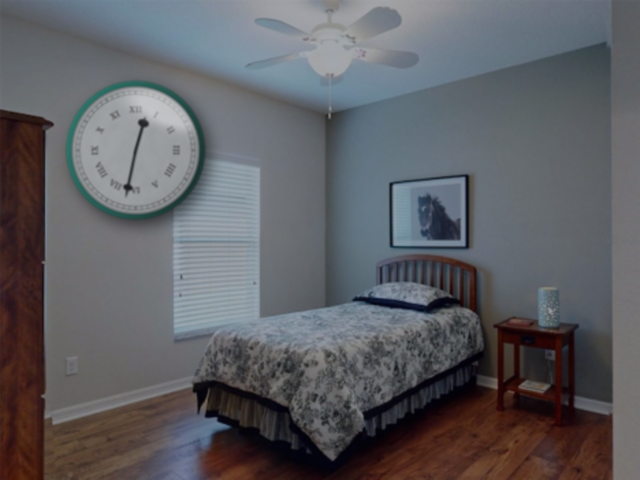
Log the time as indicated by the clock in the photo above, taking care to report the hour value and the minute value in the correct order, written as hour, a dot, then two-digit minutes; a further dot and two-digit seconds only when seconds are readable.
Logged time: 12.32
